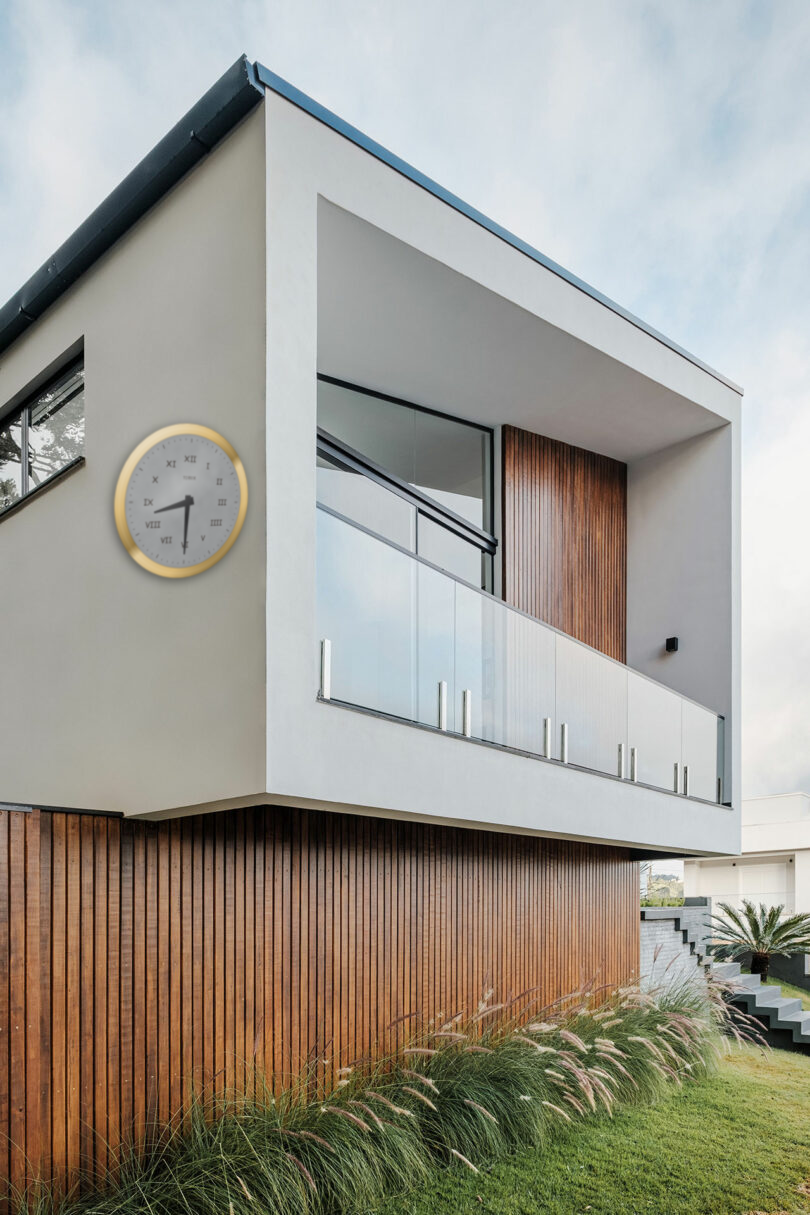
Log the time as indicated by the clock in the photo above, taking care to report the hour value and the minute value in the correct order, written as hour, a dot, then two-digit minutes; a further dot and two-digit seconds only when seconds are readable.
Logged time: 8.30
